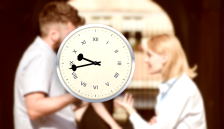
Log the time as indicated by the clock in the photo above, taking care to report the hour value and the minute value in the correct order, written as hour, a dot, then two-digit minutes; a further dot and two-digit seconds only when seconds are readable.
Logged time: 9.43
